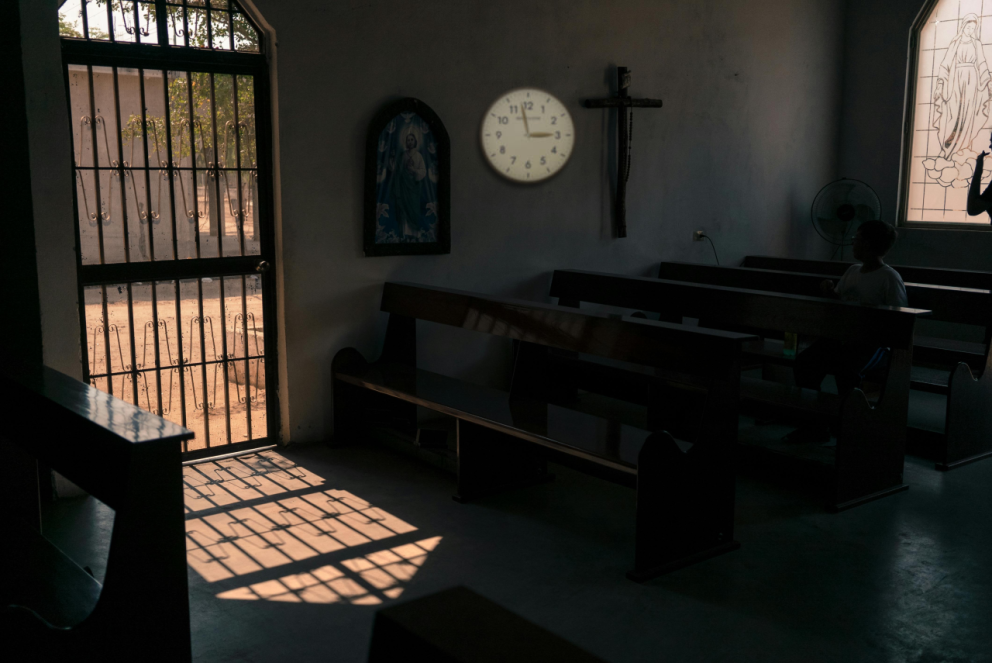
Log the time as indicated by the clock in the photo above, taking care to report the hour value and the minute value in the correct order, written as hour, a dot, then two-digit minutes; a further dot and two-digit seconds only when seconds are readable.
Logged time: 2.58
